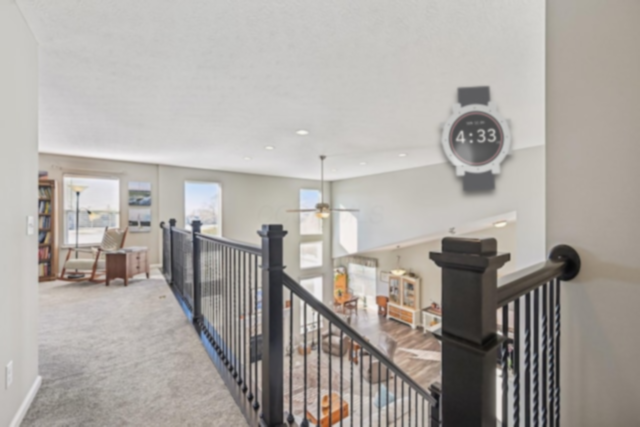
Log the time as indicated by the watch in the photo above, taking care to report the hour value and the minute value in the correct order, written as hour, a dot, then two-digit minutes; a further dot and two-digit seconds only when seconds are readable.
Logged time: 4.33
